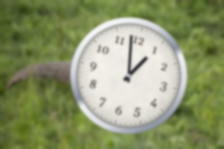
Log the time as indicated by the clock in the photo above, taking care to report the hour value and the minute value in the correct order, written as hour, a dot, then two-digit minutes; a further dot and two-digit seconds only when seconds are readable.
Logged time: 12.58
